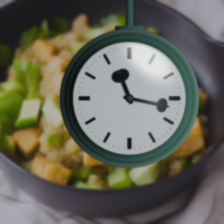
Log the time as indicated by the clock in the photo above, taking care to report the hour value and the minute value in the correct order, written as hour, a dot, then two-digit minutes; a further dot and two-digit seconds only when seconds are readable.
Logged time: 11.17
